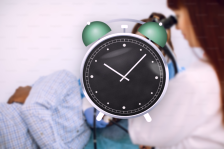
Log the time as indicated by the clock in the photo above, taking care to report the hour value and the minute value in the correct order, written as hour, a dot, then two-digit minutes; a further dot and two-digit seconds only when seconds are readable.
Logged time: 10.07
